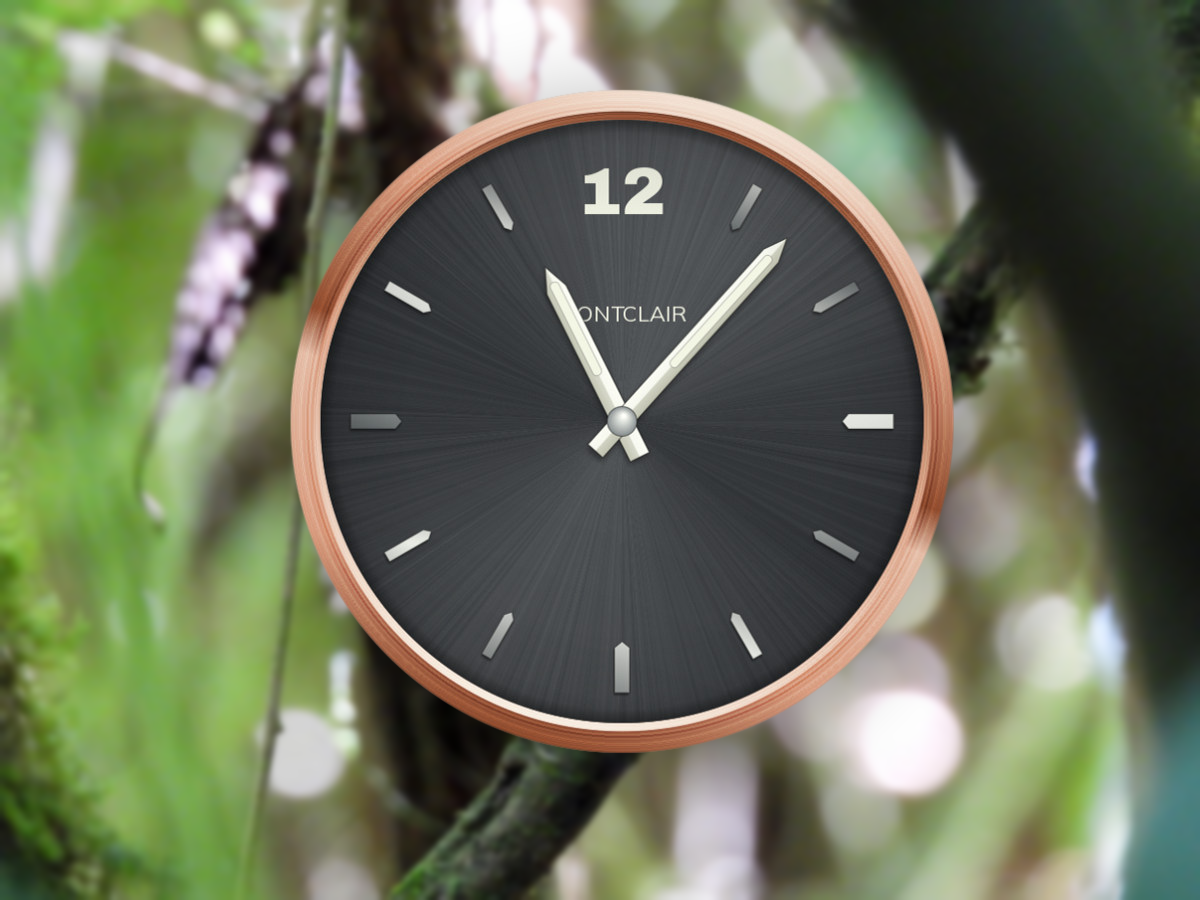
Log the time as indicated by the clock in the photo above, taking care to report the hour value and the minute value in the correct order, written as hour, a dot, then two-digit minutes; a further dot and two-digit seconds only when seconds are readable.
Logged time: 11.07
